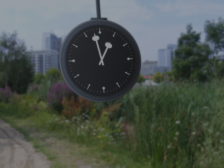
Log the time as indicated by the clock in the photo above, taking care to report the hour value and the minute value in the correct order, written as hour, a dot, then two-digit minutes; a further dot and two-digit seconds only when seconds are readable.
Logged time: 12.58
